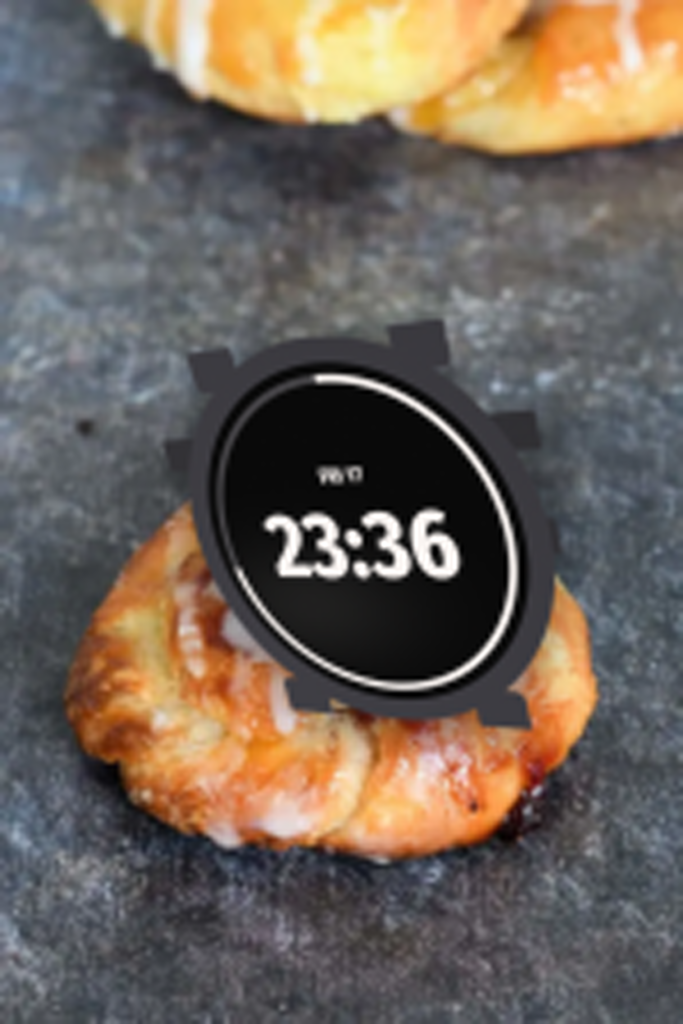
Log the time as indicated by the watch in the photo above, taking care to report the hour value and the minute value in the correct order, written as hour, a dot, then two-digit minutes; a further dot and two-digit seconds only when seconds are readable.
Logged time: 23.36
